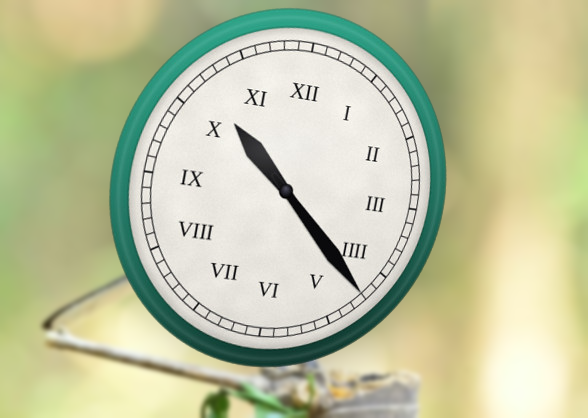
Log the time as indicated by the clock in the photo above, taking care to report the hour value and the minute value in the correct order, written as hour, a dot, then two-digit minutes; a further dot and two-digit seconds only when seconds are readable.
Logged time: 10.22
